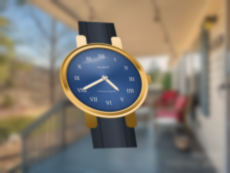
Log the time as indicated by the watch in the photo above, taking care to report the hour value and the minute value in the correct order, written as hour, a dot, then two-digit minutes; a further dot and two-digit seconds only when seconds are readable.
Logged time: 4.40
